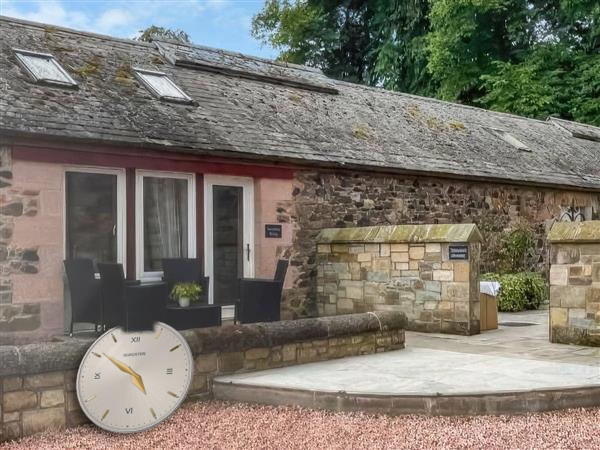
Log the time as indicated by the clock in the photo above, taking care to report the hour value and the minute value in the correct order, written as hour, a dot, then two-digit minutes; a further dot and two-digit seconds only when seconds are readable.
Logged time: 4.51
